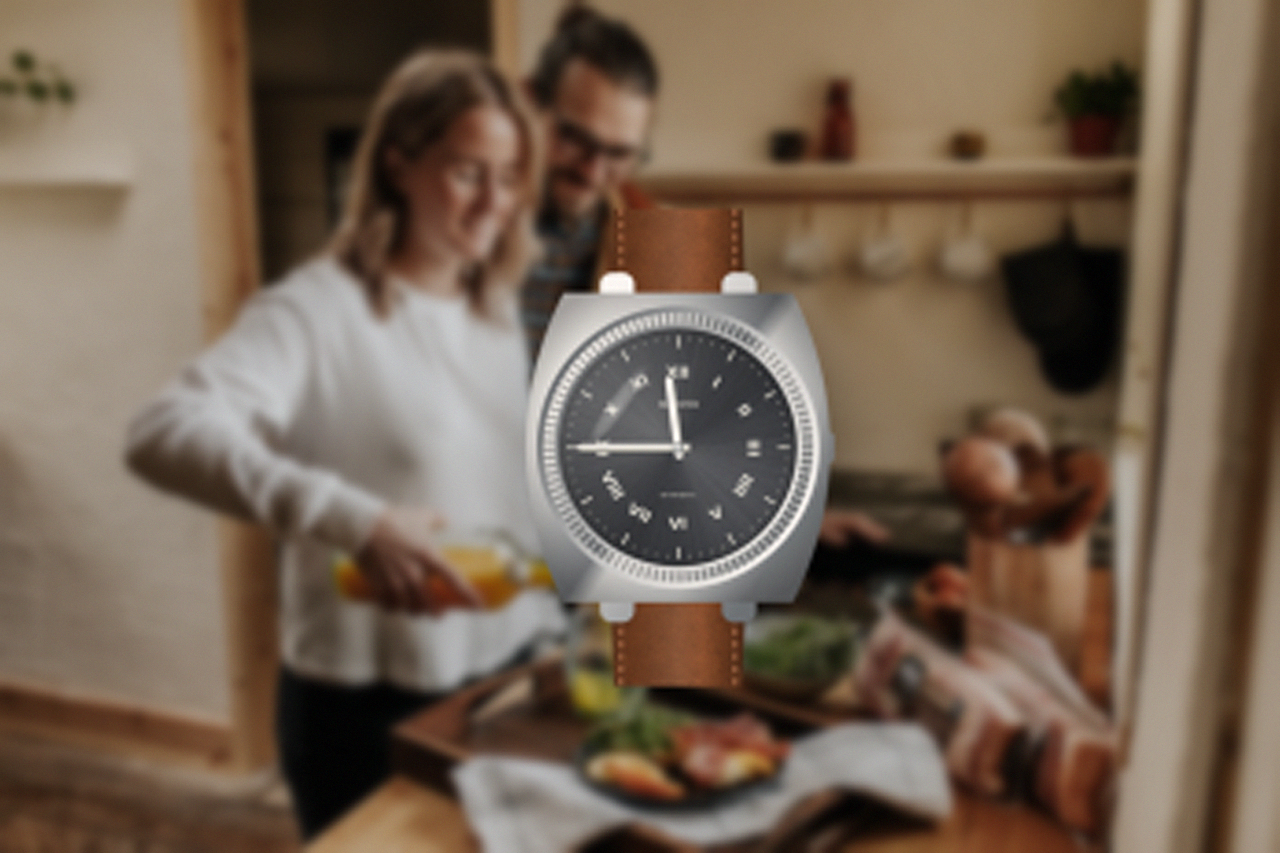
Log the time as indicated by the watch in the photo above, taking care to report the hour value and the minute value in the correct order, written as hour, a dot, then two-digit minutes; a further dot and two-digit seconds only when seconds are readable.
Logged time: 11.45
